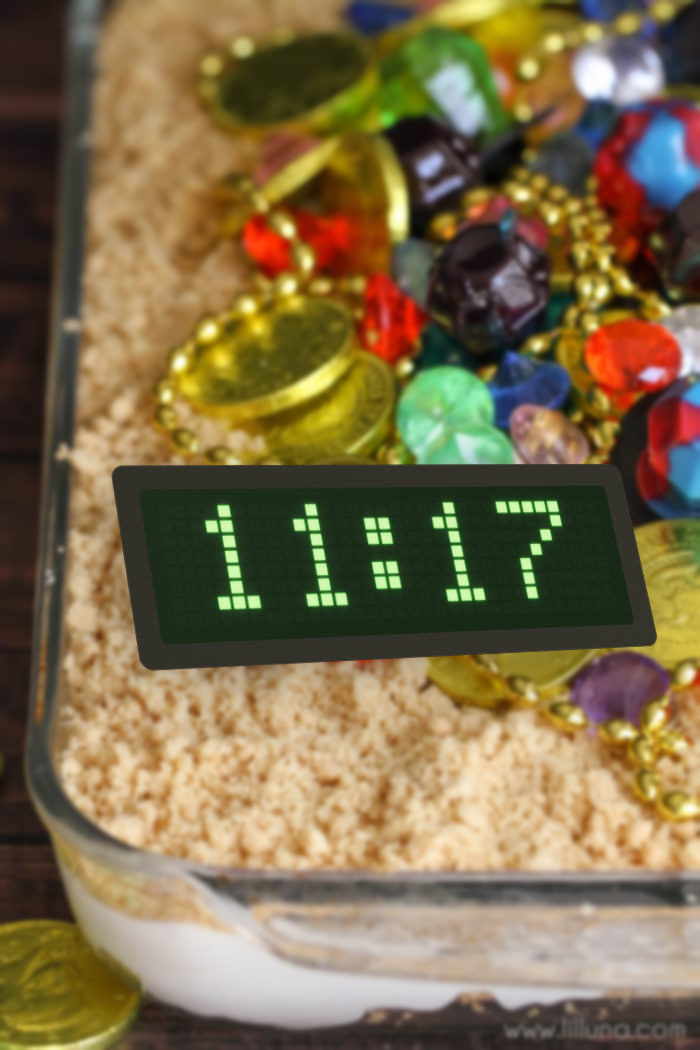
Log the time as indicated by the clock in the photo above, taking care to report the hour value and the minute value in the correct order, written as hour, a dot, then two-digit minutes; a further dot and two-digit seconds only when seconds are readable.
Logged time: 11.17
